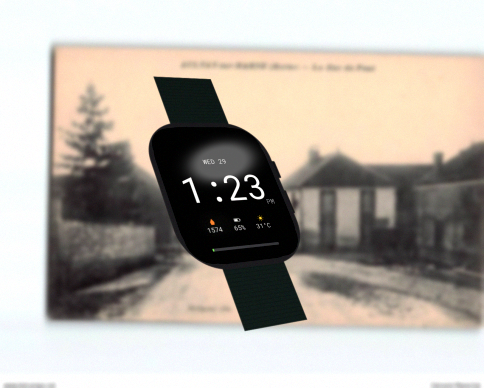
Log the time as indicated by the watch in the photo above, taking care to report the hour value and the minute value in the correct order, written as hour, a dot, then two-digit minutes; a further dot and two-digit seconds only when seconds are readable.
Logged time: 1.23
